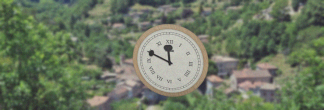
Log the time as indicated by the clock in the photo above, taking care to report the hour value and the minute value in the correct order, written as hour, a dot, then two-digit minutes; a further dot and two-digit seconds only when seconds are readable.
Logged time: 11.49
